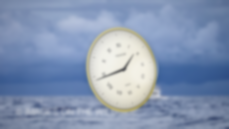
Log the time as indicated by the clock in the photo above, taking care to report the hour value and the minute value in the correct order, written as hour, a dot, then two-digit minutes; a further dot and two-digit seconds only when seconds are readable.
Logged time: 1.44
